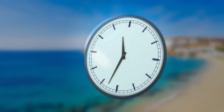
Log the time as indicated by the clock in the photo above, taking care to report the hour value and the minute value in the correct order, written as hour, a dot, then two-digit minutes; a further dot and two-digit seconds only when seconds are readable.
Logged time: 11.33
